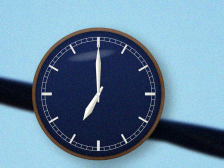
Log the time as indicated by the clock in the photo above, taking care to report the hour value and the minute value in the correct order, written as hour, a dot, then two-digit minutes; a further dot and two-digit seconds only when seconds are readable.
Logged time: 7.00
